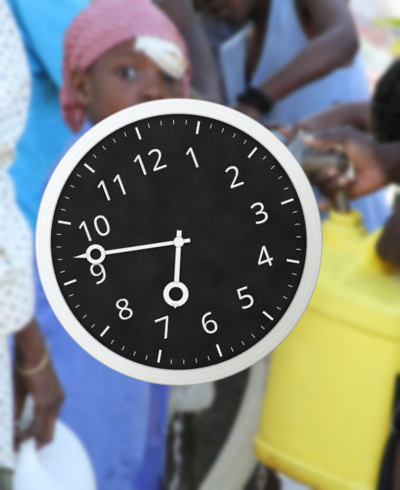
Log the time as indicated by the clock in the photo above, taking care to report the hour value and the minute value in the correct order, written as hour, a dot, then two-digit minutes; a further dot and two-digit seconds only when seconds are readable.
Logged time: 6.47
